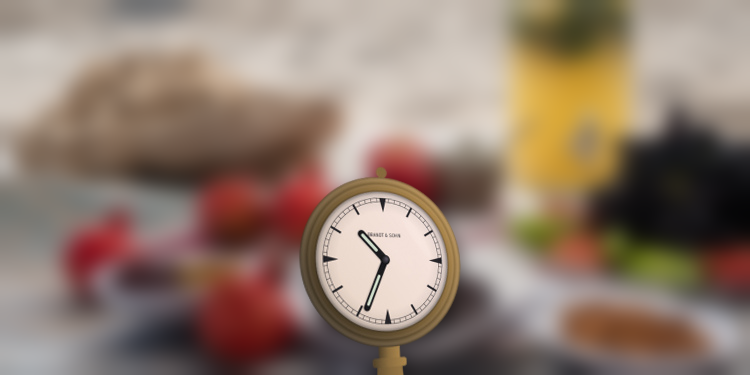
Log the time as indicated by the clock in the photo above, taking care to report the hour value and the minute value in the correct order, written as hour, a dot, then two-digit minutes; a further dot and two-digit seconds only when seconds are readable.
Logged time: 10.34
